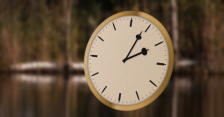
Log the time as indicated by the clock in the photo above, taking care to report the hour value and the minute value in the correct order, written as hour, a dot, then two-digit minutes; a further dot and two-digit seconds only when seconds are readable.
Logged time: 2.04
